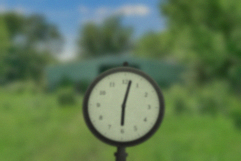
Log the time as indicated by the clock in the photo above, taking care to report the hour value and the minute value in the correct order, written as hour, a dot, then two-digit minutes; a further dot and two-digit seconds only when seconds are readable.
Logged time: 6.02
